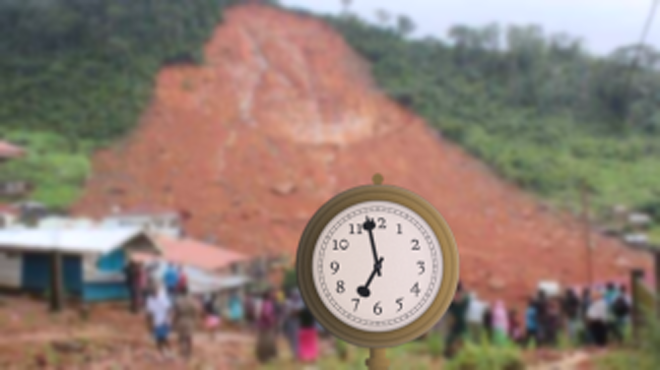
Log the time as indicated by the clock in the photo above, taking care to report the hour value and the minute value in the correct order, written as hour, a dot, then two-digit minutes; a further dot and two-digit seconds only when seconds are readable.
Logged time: 6.58
